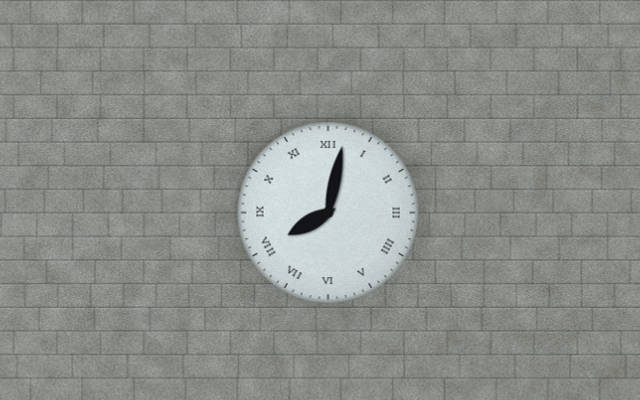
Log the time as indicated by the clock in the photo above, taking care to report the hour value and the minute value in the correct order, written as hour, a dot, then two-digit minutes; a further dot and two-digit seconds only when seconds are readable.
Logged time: 8.02
